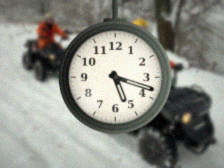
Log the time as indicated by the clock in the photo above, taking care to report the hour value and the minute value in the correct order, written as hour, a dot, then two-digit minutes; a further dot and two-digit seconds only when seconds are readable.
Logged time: 5.18
